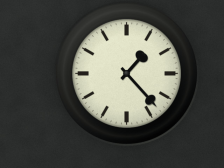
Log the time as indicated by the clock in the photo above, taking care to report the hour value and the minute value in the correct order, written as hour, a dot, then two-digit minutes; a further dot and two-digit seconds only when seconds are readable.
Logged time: 1.23
